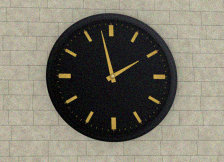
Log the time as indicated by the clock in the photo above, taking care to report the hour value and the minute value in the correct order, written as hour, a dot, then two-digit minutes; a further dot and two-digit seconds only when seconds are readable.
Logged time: 1.58
